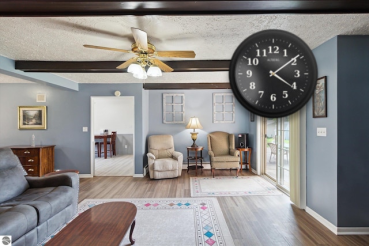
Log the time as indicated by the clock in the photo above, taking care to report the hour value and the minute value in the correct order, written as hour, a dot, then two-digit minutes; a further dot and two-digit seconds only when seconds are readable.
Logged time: 4.09
